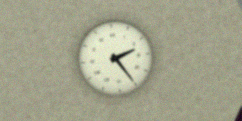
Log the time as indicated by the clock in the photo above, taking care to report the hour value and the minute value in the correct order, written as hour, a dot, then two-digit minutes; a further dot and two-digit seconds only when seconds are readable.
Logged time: 2.25
